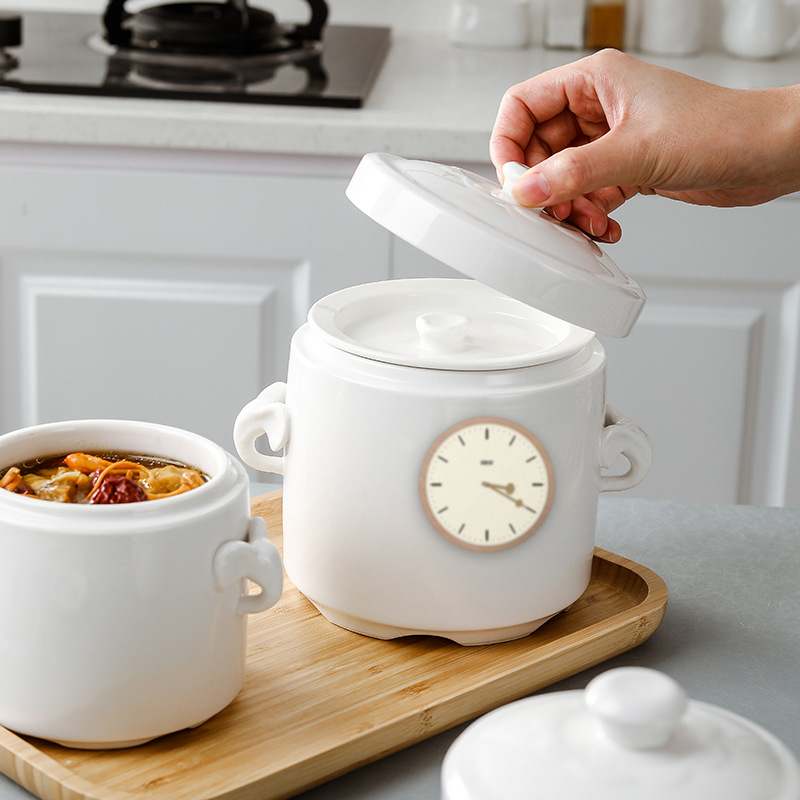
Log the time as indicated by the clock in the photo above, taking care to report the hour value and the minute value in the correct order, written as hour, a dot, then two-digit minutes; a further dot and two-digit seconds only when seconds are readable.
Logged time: 3.20
